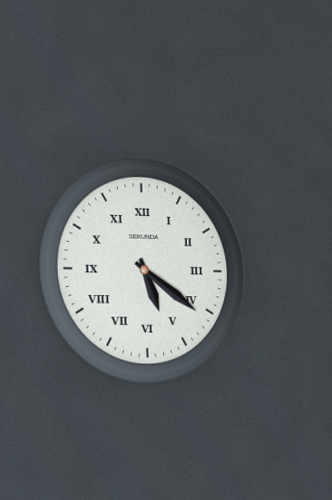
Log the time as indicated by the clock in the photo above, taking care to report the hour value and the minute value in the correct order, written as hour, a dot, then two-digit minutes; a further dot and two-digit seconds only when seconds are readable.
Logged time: 5.21
